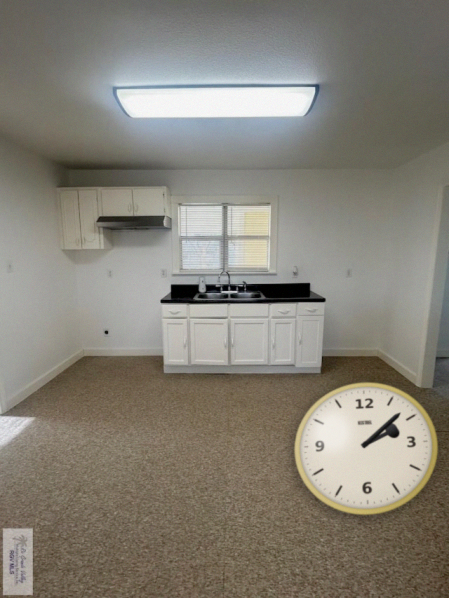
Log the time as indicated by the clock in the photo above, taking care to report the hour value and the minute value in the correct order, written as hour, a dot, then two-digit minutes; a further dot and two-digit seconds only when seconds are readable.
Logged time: 2.08
